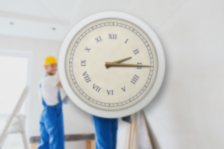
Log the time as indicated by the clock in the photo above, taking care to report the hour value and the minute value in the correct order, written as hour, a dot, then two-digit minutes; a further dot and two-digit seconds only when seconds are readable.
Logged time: 2.15
